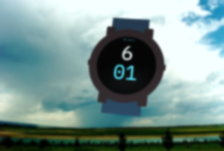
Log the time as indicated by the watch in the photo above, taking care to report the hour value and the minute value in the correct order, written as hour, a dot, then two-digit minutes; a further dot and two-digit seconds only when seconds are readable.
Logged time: 6.01
